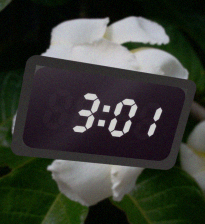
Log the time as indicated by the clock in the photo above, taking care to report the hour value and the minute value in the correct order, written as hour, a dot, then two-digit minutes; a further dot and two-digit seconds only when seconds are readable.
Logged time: 3.01
